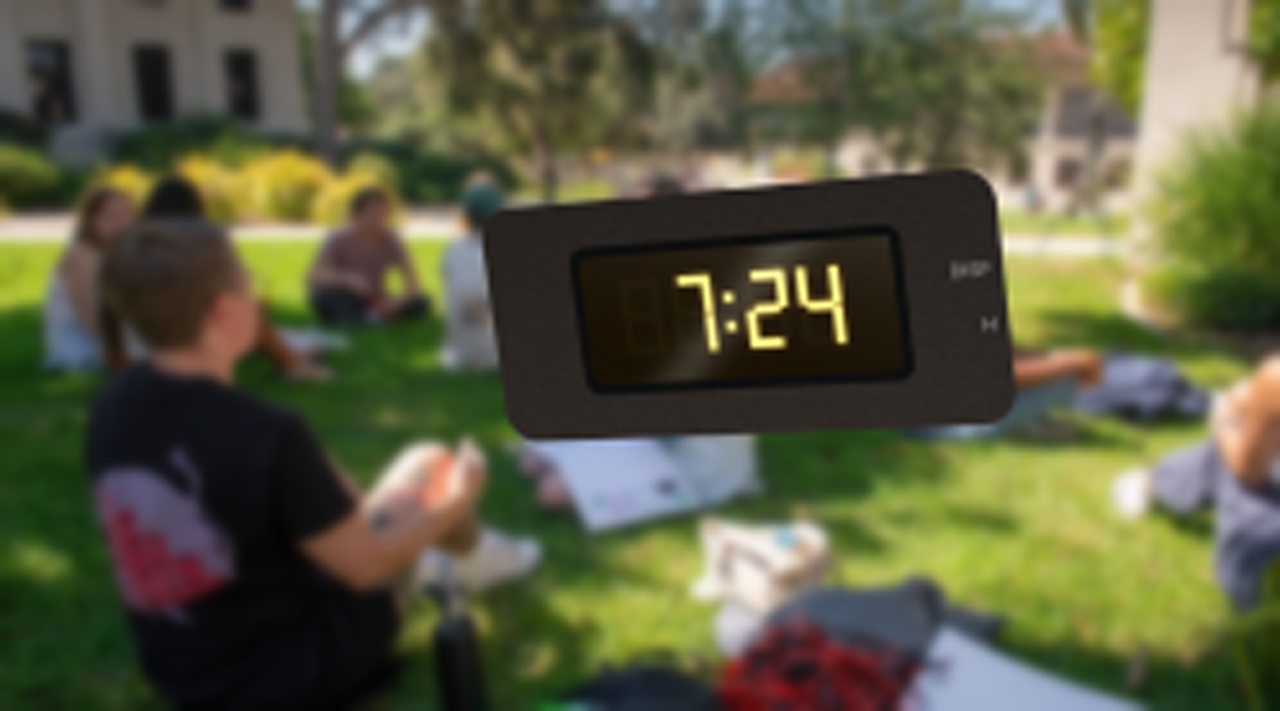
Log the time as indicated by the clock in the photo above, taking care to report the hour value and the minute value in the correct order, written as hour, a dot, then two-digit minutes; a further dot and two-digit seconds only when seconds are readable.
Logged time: 7.24
